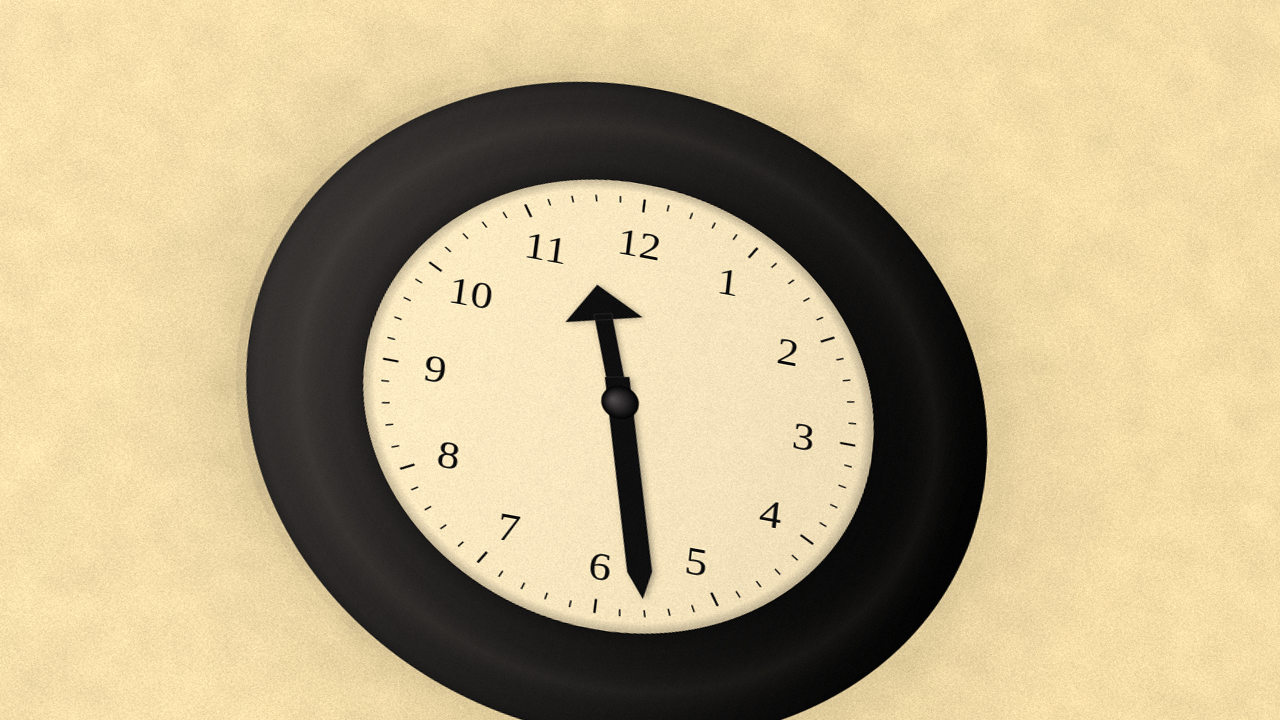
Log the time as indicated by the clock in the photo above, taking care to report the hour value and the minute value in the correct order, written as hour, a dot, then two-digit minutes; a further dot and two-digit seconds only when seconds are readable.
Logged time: 11.28
